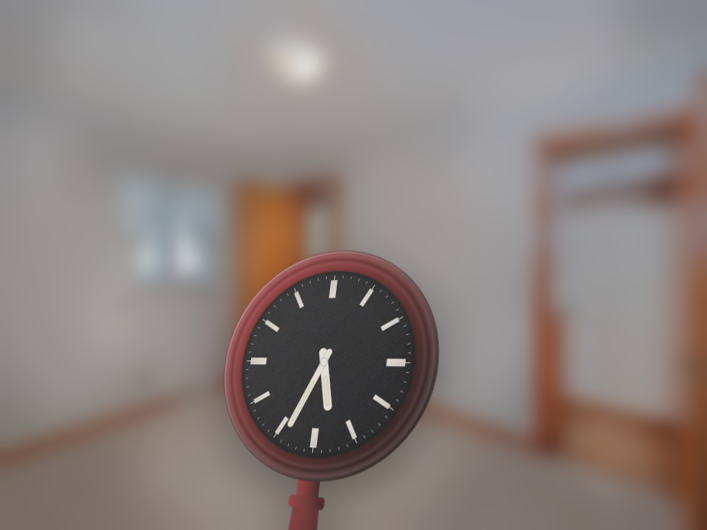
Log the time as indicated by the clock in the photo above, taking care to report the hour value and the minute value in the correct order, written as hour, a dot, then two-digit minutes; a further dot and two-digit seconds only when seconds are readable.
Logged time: 5.34
